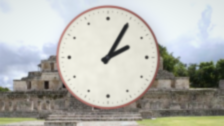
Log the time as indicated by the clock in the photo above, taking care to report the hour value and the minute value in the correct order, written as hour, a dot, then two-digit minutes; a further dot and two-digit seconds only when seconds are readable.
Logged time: 2.05
